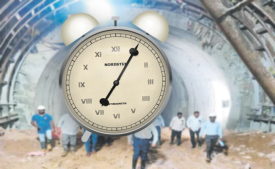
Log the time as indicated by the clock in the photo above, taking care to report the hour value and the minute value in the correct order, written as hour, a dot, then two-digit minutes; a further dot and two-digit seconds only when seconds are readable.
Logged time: 7.05
